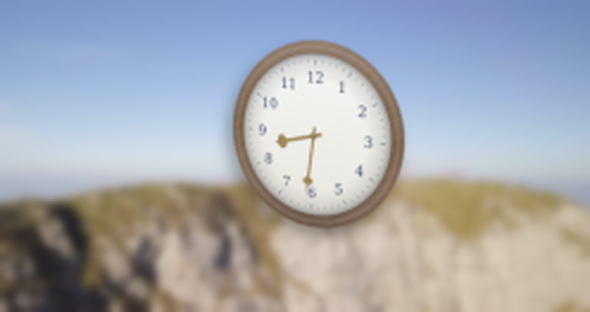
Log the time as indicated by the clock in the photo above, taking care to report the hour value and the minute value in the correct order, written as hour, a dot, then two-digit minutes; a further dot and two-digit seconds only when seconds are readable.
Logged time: 8.31
